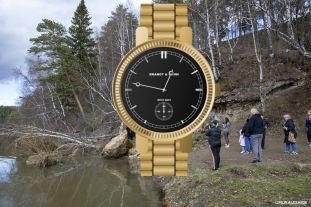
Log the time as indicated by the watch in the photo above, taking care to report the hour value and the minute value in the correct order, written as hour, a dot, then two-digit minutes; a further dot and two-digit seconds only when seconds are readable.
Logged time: 12.47
